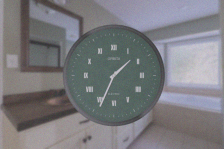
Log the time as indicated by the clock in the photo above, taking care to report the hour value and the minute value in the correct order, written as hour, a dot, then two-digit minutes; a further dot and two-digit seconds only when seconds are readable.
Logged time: 1.34
